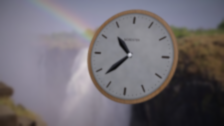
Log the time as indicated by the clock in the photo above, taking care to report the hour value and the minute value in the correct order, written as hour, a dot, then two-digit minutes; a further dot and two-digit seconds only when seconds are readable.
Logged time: 10.38
